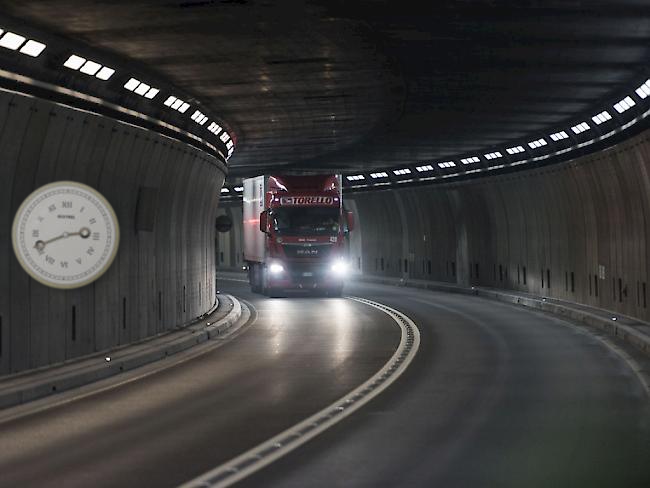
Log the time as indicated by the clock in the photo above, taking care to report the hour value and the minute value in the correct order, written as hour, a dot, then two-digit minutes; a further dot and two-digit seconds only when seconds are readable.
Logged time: 2.41
